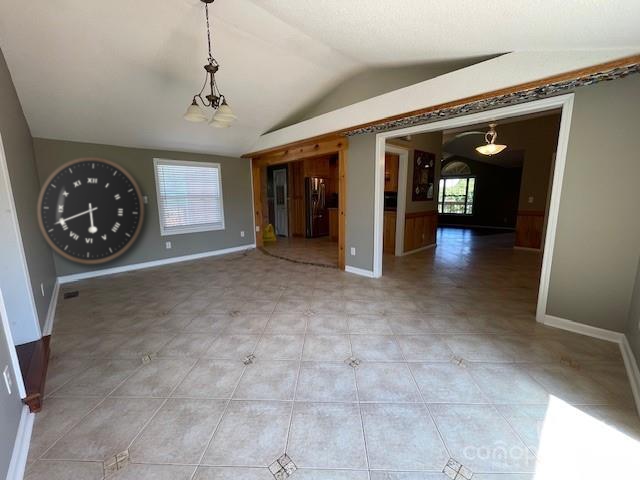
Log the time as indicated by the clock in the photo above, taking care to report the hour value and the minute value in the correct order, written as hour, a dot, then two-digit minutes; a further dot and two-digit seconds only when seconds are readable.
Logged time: 5.41
